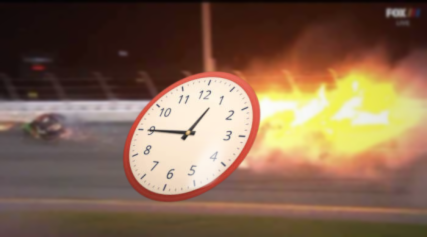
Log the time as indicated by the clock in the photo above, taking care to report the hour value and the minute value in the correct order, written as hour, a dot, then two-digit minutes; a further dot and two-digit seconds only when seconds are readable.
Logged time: 12.45
